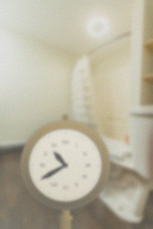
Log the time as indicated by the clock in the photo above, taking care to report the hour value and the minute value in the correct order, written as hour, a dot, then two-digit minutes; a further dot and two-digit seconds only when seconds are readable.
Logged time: 10.40
